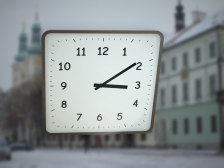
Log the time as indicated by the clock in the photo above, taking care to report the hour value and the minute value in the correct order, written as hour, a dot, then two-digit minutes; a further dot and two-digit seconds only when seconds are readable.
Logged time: 3.09
